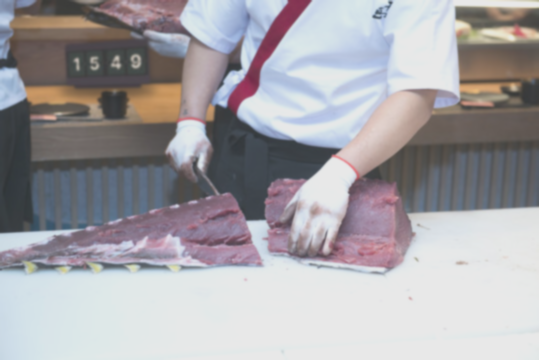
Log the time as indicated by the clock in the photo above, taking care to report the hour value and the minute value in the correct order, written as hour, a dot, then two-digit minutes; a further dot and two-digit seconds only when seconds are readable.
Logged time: 15.49
